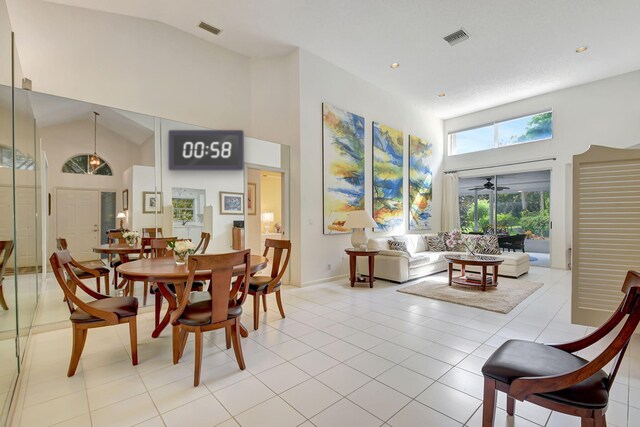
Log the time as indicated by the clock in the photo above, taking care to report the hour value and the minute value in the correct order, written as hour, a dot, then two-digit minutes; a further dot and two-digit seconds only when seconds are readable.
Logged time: 0.58
